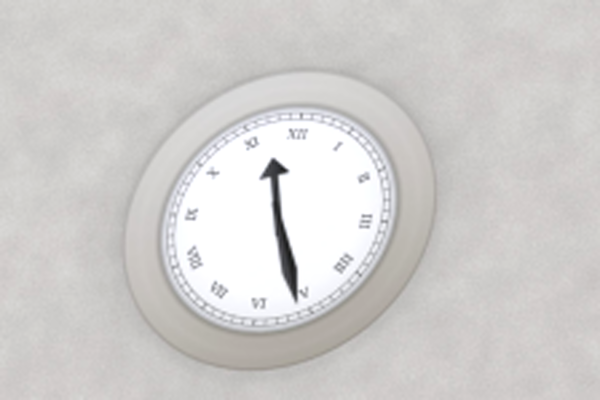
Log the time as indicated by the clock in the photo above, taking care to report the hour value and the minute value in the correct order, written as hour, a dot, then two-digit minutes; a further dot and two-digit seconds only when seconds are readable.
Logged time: 11.26
